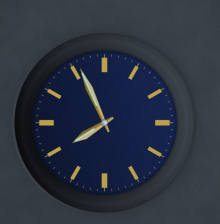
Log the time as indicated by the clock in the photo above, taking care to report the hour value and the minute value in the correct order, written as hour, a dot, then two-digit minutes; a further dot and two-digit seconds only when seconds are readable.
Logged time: 7.56
